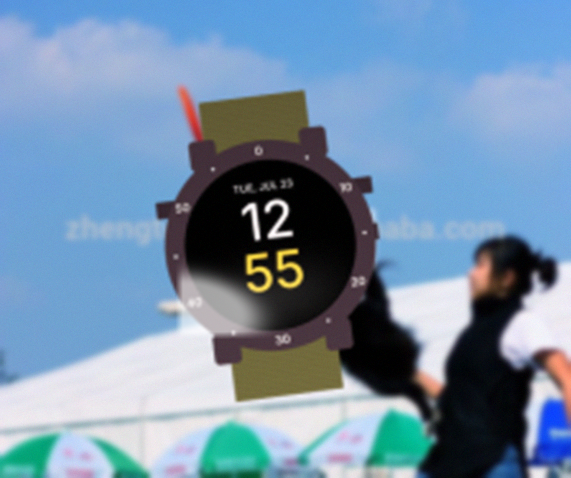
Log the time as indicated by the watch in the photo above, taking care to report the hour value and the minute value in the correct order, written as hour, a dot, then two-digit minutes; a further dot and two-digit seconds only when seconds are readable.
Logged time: 12.55
